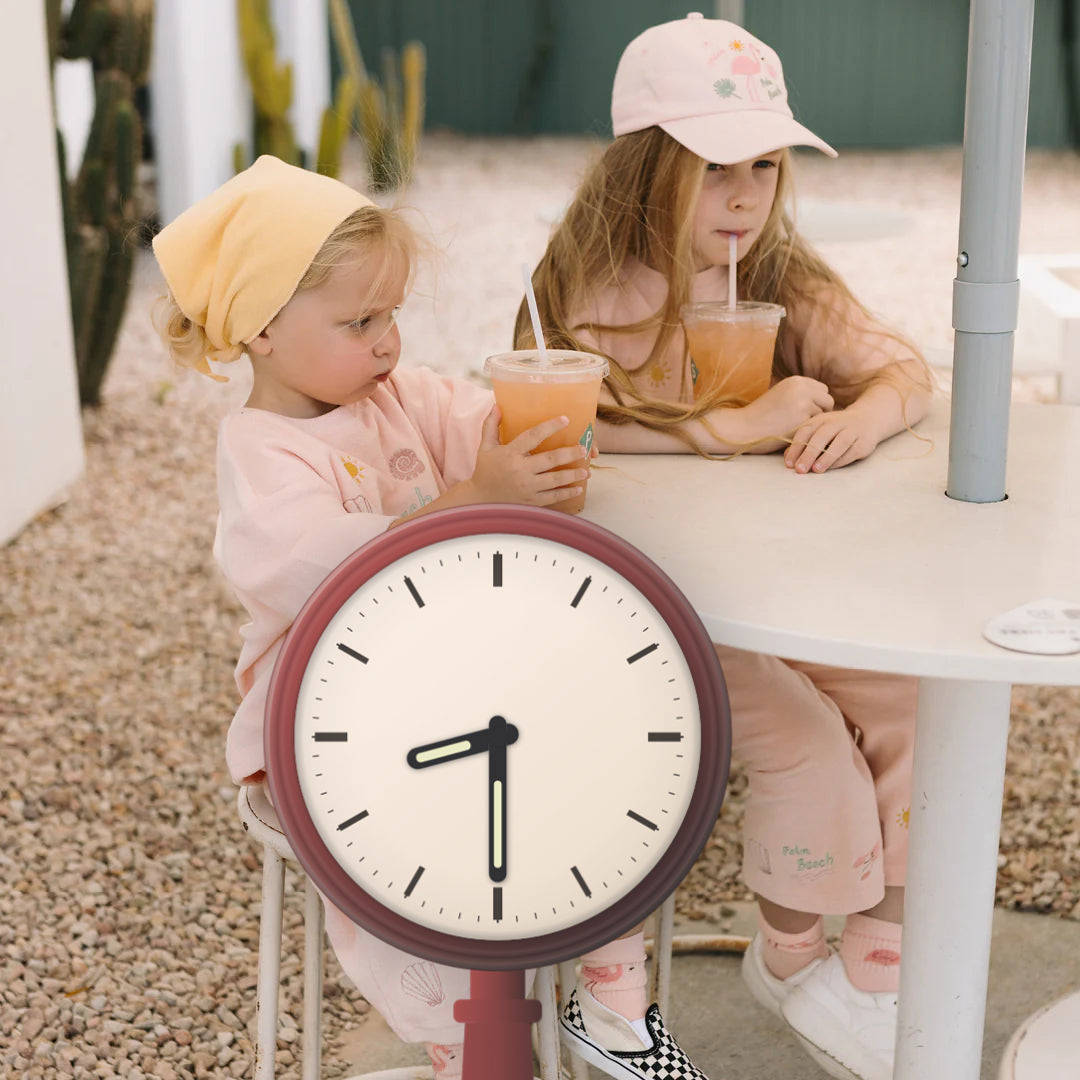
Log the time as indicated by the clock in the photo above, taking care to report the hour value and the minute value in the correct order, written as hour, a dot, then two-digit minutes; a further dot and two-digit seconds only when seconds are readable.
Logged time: 8.30
